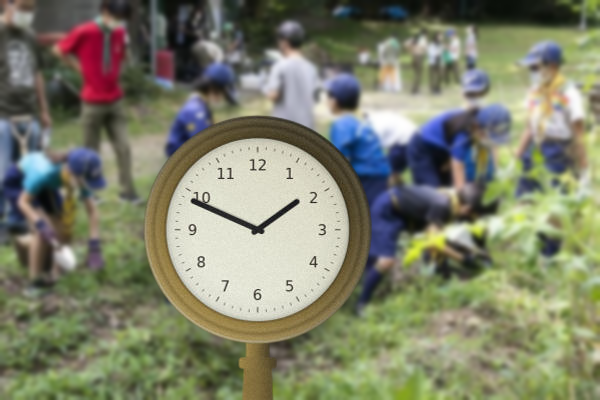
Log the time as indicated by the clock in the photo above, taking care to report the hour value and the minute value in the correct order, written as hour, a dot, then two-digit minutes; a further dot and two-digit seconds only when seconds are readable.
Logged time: 1.49
